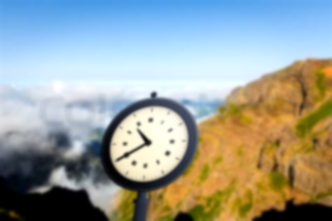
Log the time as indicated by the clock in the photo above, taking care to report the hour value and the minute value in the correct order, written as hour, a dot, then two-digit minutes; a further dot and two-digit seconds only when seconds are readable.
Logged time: 10.40
